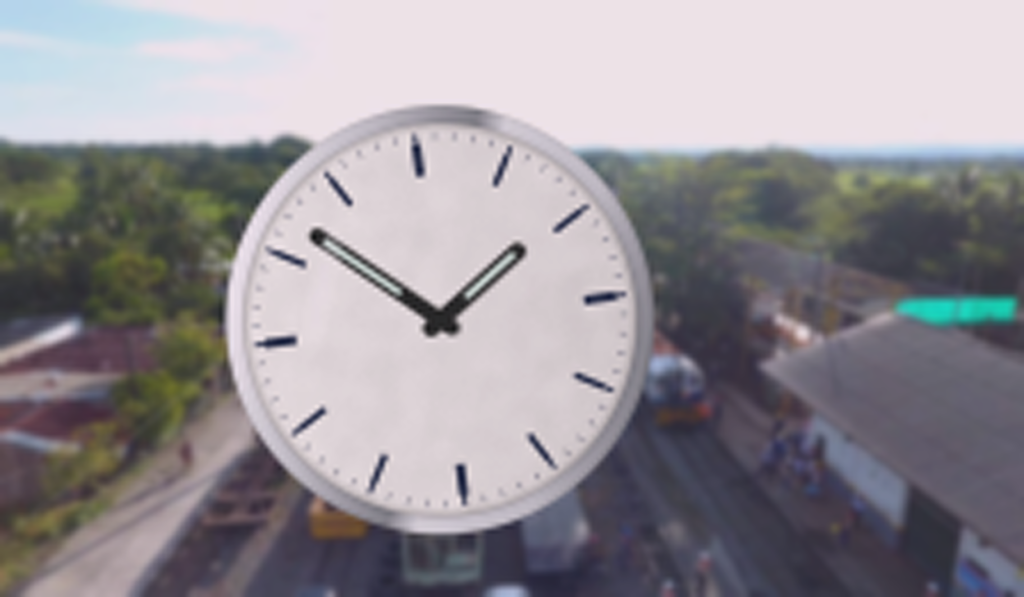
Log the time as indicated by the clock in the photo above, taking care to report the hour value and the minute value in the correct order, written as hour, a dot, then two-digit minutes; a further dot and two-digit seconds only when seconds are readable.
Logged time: 1.52
